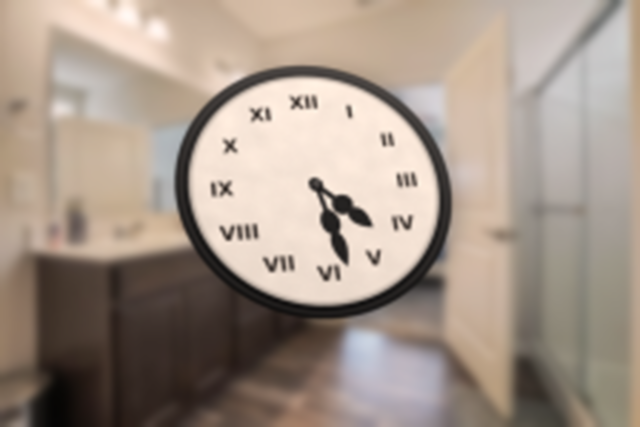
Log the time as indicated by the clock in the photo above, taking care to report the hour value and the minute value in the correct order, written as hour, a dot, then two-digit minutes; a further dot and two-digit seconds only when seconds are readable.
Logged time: 4.28
